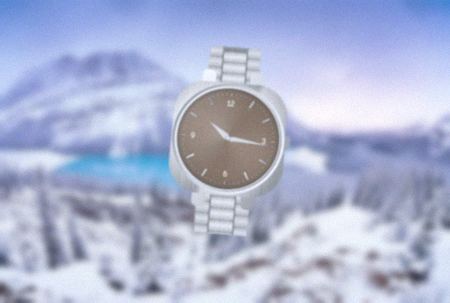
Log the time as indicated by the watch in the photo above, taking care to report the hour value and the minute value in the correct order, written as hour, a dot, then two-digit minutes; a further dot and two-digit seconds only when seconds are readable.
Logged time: 10.16
